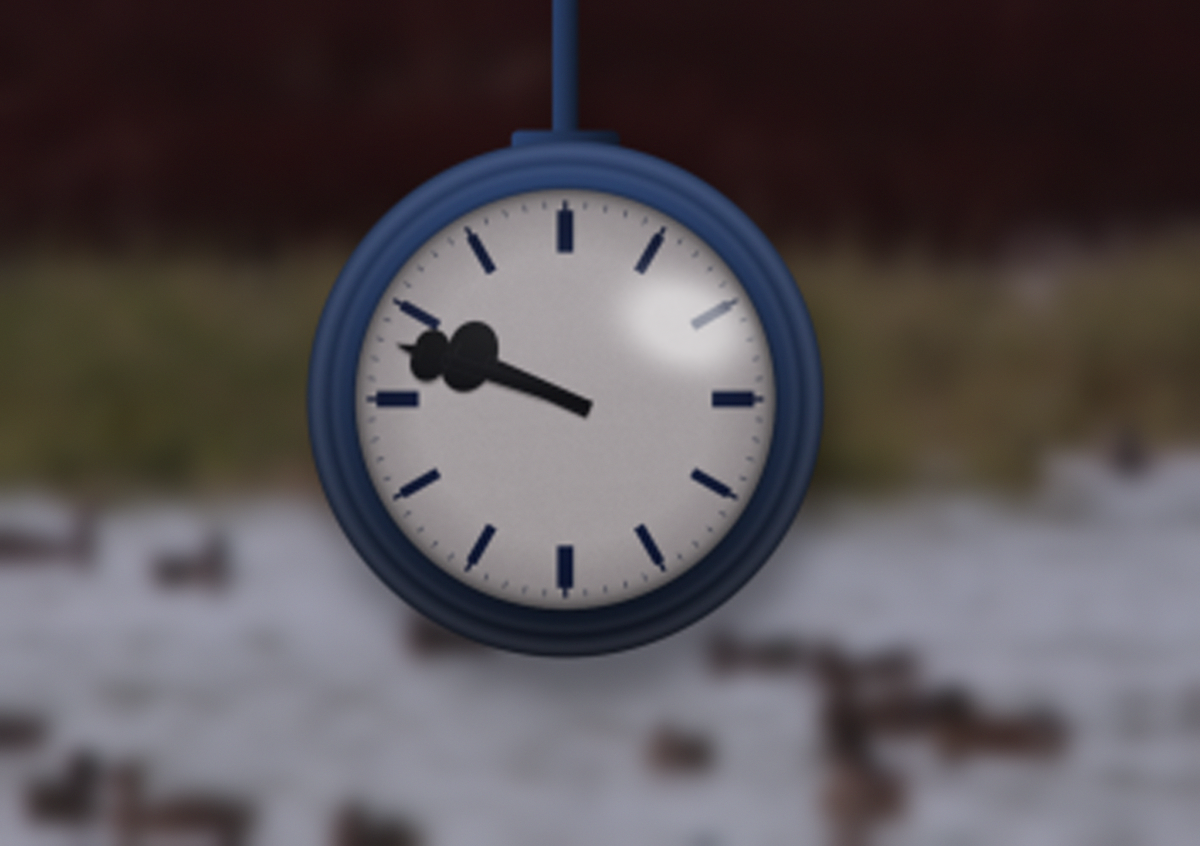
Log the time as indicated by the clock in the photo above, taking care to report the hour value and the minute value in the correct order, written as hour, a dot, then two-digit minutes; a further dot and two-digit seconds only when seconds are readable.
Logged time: 9.48
